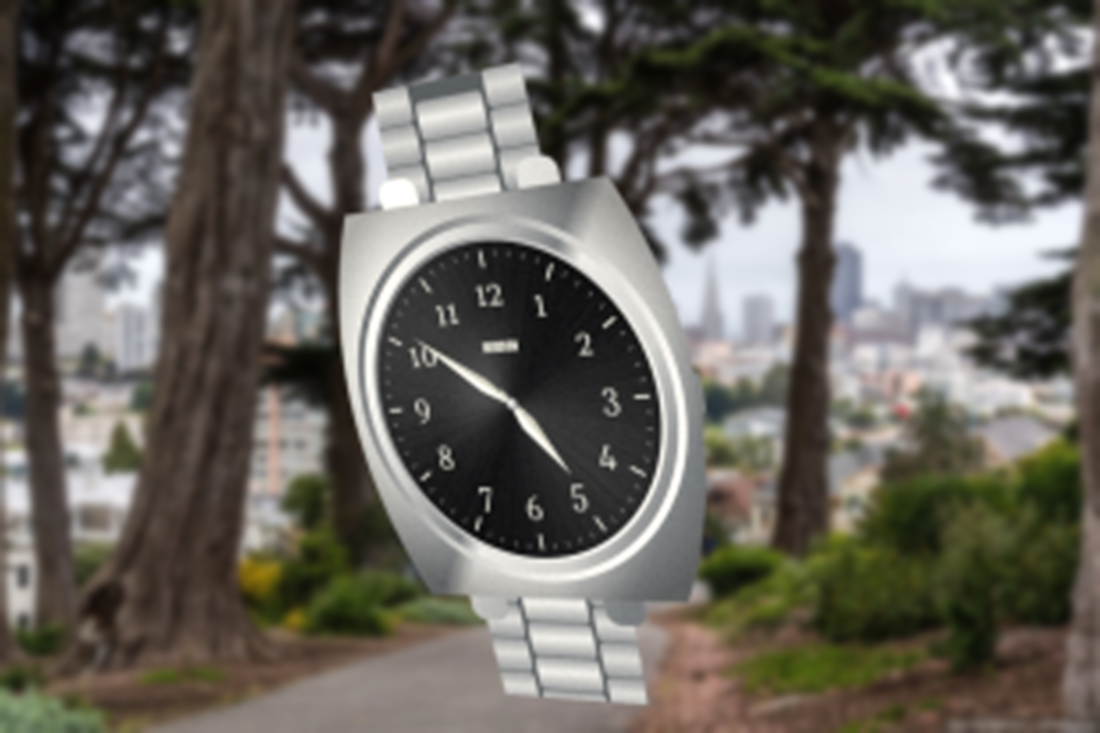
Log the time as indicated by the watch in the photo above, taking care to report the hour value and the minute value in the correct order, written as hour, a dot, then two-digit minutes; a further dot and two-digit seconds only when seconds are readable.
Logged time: 4.51
